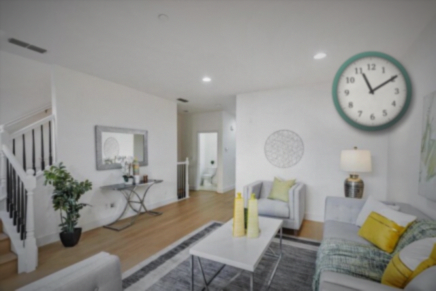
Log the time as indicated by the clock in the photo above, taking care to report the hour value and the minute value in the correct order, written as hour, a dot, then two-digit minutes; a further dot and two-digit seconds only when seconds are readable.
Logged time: 11.10
